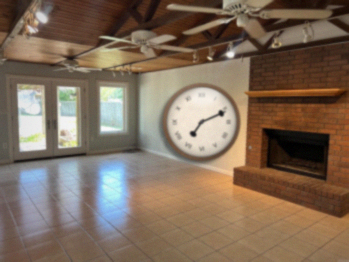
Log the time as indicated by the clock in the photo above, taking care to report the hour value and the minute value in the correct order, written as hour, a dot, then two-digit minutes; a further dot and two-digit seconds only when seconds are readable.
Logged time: 7.11
